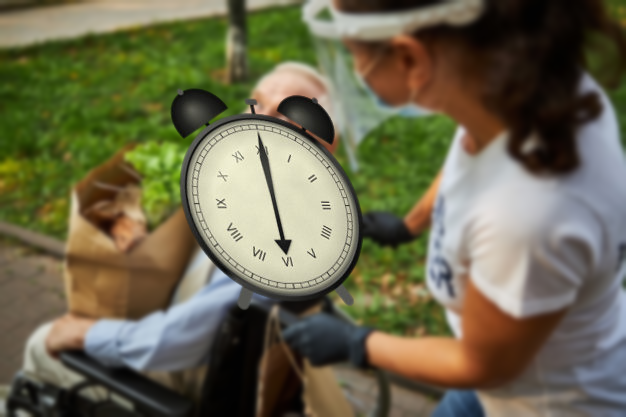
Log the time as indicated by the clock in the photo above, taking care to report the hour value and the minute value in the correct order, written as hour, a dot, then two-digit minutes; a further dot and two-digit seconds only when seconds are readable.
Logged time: 6.00
